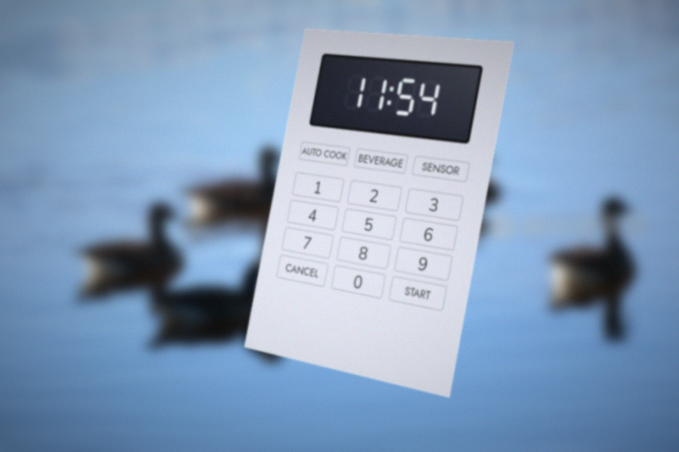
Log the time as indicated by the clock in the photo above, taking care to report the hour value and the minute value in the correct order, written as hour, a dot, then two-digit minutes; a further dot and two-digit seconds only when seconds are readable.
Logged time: 11.54
